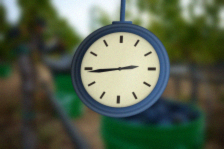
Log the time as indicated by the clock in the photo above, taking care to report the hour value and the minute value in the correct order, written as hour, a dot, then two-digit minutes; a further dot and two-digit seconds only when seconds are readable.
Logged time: 2.44
